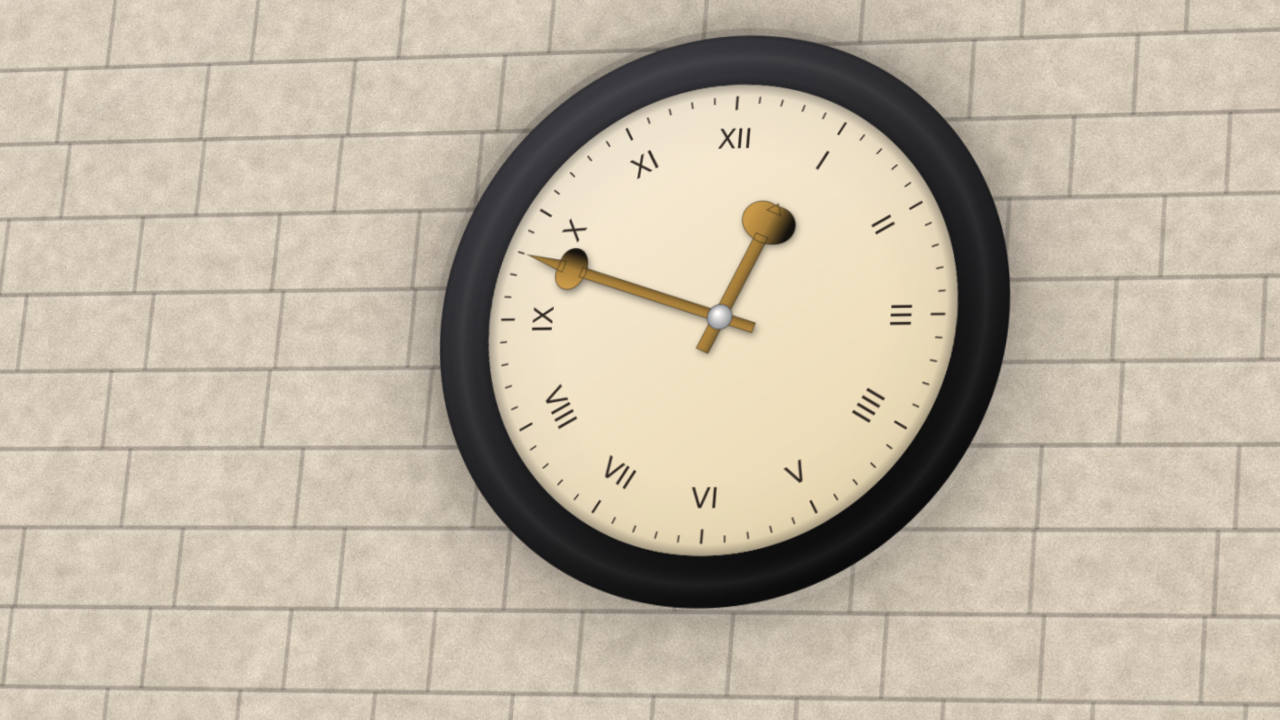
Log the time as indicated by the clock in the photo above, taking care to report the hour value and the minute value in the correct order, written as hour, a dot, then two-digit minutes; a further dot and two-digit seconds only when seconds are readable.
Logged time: 12.48
